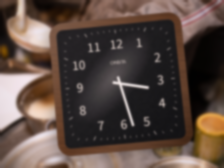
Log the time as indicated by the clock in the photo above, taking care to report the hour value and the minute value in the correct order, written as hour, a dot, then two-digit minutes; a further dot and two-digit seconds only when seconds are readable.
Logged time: 3.28
